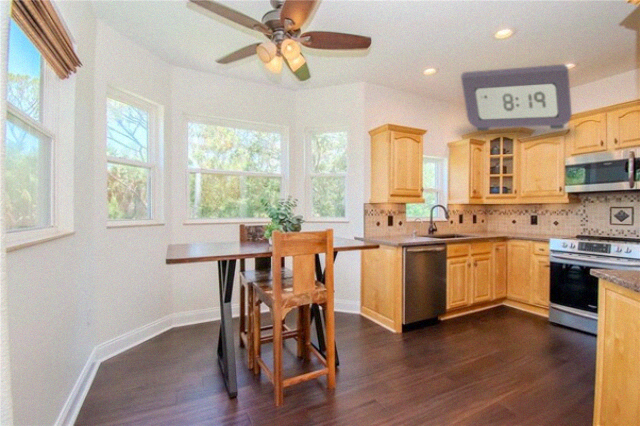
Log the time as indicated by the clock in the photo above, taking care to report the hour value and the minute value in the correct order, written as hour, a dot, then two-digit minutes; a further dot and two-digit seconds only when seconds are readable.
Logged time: 8.19
